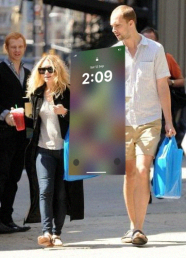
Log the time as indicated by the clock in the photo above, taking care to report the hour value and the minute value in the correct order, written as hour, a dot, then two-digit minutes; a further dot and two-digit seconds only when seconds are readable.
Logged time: 2.09
